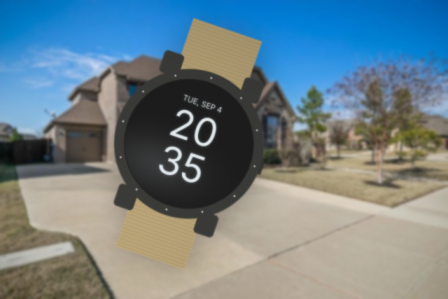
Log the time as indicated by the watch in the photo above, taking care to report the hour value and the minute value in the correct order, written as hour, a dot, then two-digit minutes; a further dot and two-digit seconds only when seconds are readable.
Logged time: 20.35
